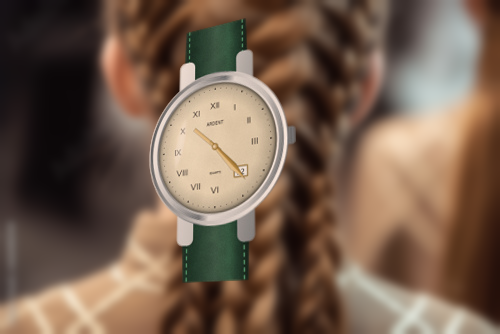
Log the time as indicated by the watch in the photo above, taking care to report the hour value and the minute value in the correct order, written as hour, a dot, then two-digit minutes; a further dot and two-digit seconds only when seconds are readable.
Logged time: 10.23
